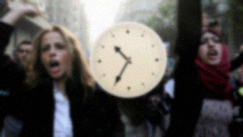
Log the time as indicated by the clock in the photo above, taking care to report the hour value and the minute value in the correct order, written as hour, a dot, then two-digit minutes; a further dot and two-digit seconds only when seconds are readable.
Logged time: 10.35
